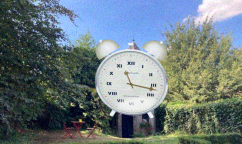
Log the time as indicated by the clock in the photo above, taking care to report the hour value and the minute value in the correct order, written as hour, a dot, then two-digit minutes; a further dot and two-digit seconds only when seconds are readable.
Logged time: 11.17
